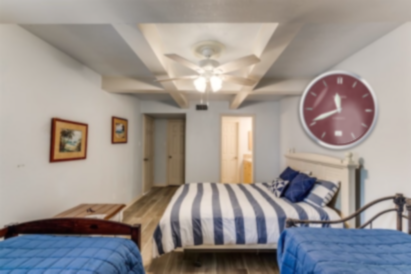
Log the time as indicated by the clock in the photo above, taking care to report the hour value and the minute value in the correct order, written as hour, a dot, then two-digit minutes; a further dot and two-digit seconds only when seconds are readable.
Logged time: 11.41
